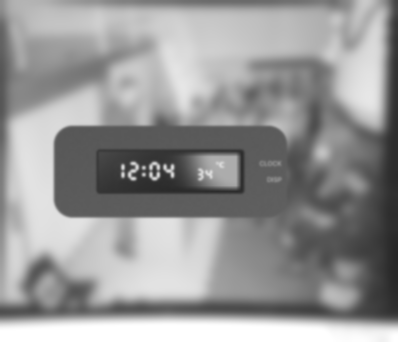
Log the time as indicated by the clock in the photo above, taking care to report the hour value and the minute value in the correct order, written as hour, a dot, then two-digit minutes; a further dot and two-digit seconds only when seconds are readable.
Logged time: 12.04
